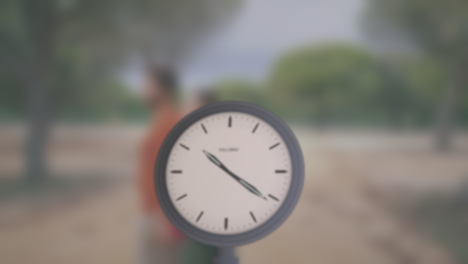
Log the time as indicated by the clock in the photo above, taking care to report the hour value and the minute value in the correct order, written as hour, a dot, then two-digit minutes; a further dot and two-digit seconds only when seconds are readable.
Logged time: 10.21
